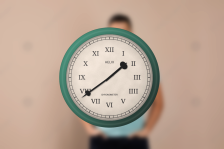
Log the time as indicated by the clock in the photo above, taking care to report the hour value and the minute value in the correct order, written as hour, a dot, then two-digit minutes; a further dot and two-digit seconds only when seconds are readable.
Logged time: 1.39
